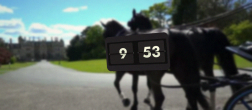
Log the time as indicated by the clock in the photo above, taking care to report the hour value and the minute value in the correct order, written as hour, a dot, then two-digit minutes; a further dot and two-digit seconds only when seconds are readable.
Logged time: 9.53
